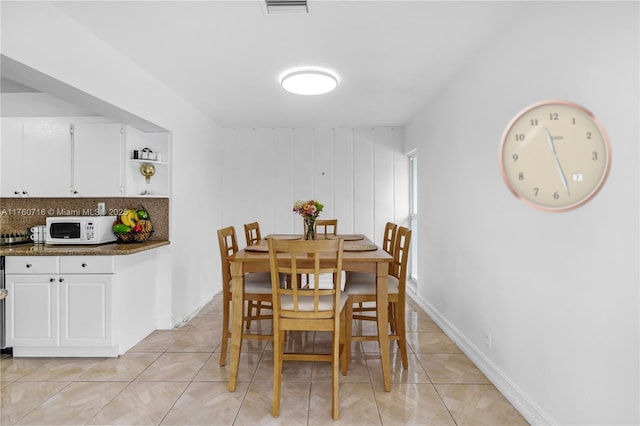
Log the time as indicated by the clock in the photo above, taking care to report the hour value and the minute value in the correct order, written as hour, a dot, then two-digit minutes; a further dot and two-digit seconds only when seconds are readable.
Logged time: 11.27
